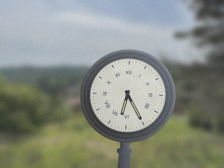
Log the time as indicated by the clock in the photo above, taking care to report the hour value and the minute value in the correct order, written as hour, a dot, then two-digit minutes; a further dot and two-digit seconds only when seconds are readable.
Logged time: 6.25
